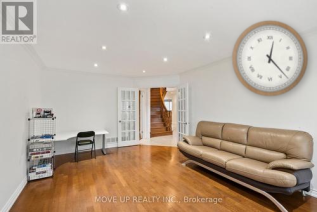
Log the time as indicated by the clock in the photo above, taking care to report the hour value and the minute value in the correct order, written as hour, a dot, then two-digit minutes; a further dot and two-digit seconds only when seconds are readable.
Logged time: 12.23
